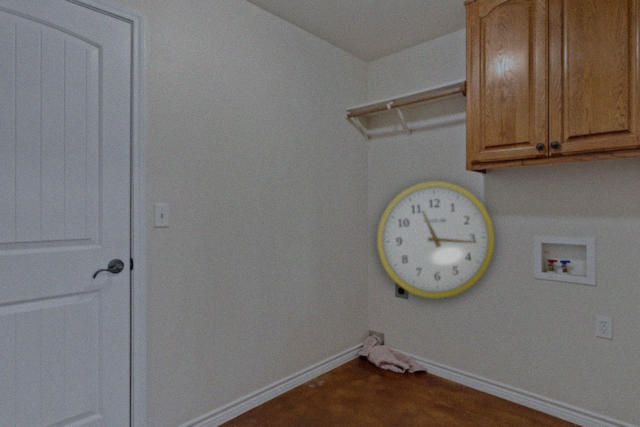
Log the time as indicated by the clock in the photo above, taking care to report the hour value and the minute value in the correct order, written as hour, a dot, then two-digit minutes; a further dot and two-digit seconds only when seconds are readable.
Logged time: 11.16
